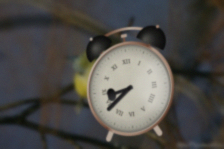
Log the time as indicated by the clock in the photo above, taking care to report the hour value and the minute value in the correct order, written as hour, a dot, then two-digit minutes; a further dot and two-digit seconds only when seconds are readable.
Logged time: 8.39
